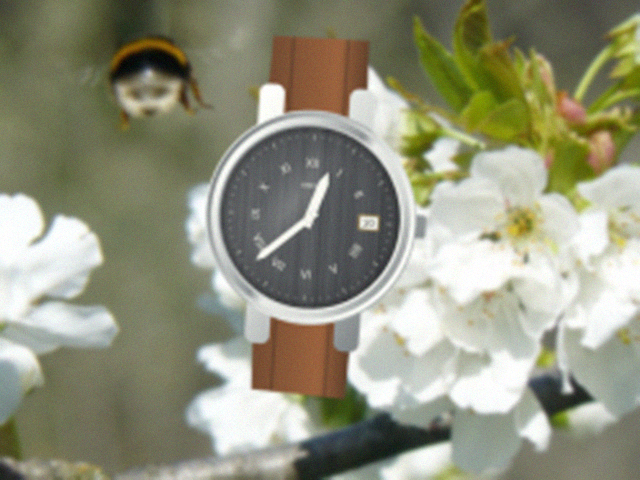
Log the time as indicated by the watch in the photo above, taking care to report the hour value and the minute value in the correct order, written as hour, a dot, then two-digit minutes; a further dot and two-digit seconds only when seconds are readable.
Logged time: 12.38
